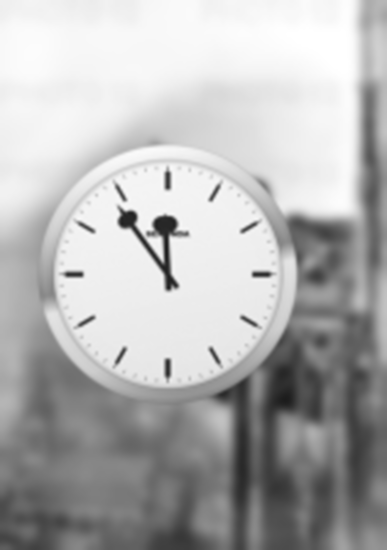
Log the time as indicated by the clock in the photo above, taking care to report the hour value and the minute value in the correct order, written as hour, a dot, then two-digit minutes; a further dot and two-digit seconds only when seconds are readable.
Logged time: 11.54
